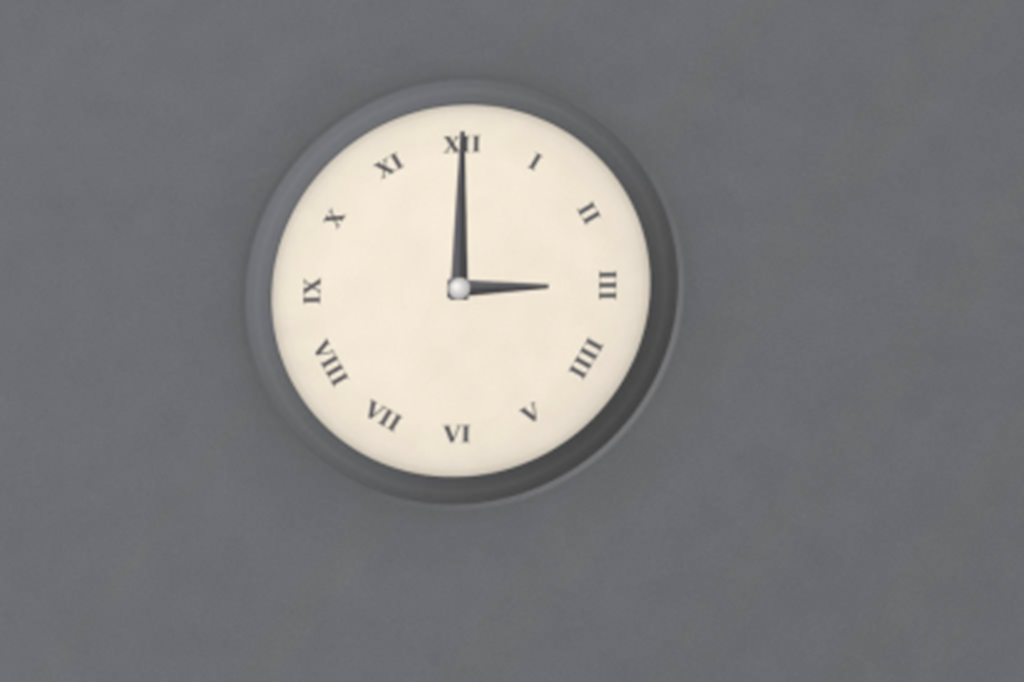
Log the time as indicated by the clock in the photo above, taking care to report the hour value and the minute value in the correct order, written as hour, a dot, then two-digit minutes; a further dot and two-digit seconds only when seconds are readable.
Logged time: 3.00
